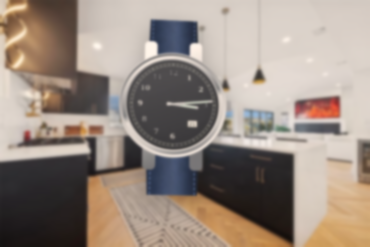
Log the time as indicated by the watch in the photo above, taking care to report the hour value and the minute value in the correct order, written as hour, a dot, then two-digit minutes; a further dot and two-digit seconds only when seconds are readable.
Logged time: 3.14
